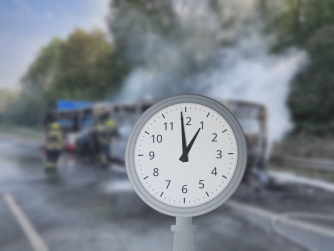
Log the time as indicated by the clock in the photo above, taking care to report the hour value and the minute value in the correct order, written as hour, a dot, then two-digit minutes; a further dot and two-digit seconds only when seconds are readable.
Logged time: 12.59
